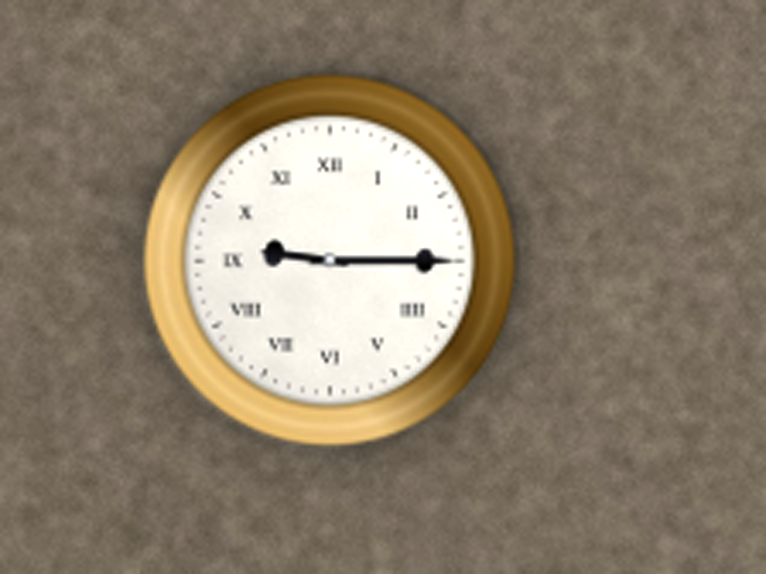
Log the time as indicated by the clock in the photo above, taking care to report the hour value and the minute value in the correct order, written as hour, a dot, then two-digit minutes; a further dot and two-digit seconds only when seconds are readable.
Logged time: 9.15
